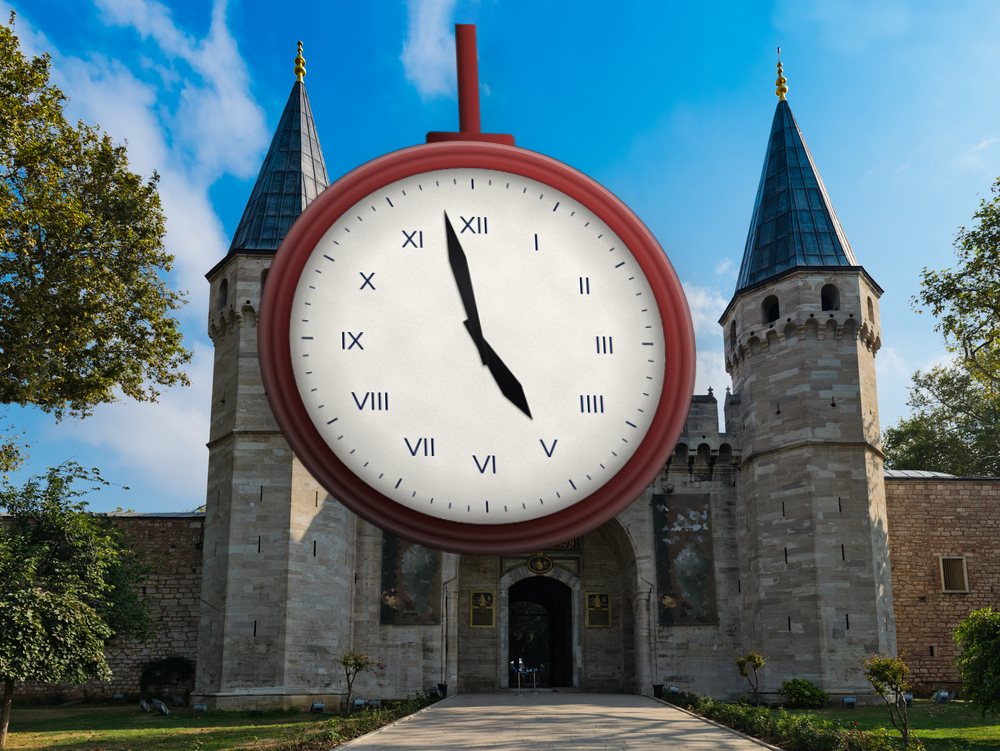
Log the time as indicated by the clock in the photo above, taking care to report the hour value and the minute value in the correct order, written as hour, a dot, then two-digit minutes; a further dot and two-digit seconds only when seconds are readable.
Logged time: 4.58
